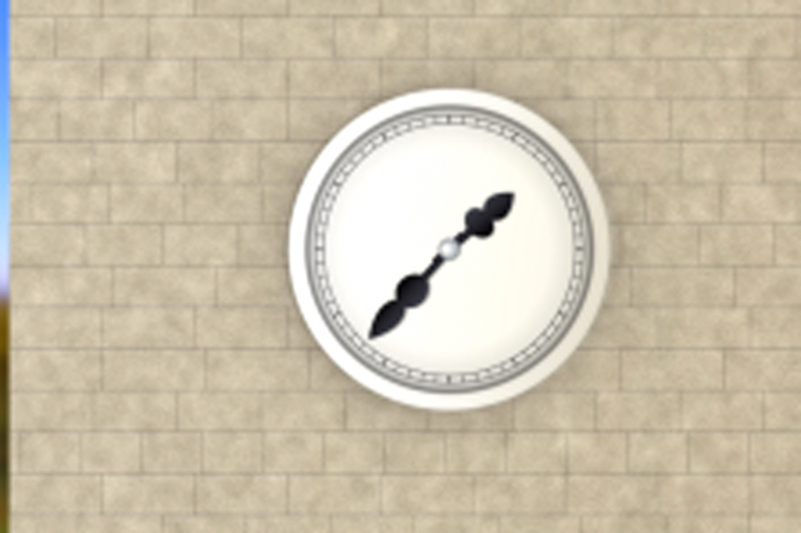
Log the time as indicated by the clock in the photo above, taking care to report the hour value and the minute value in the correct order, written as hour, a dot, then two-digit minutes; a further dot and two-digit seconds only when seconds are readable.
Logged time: 1.37
